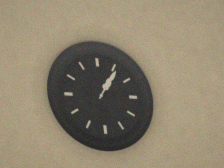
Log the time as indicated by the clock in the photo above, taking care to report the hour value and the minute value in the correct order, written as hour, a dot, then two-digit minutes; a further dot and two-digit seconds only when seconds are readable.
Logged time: 1.06
